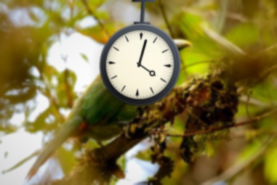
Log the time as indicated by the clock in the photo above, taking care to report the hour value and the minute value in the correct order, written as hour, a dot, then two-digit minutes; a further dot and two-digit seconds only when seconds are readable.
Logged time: 4.02
